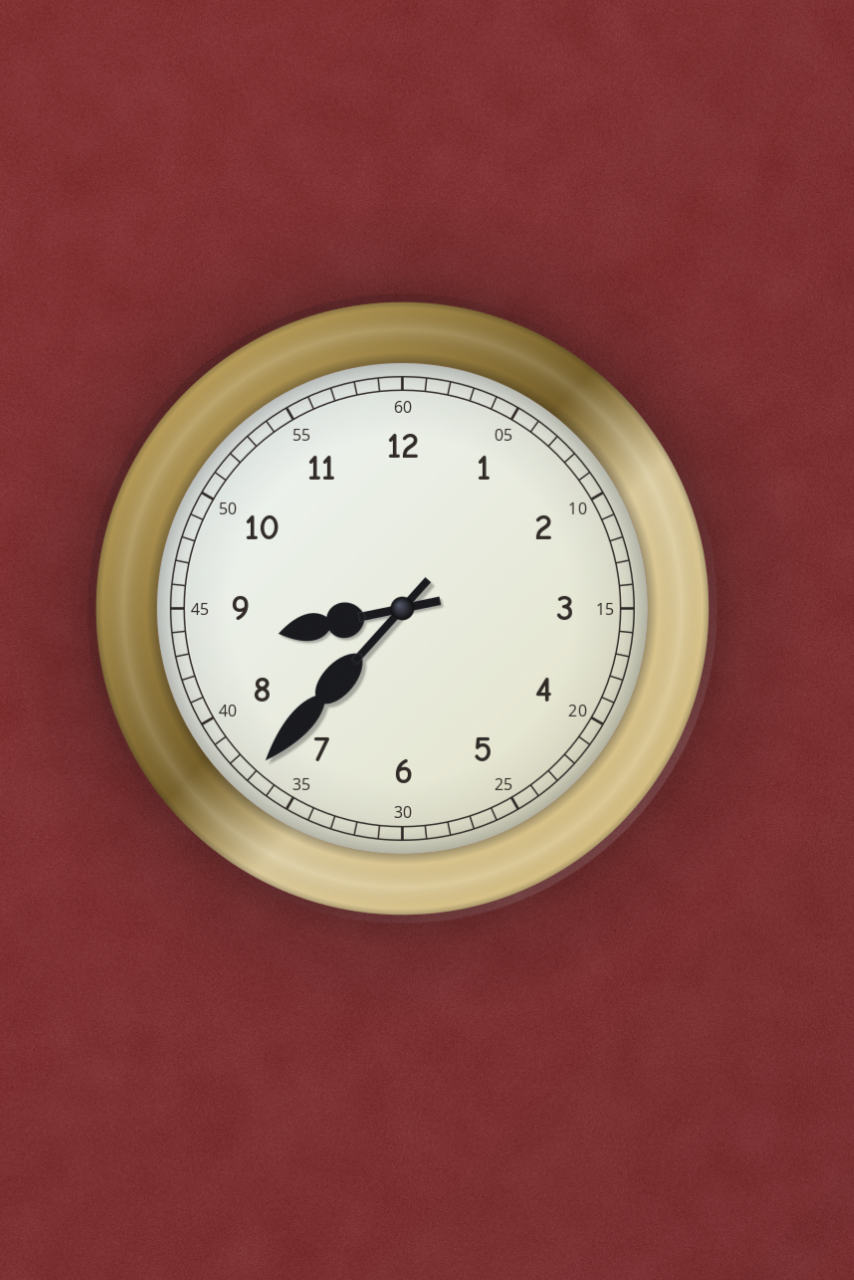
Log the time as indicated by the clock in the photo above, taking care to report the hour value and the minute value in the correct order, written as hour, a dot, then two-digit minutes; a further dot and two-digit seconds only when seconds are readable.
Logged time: 8.37
